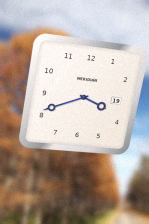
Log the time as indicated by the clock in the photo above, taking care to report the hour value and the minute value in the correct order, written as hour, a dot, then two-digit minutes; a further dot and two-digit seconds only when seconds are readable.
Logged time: 3.41
